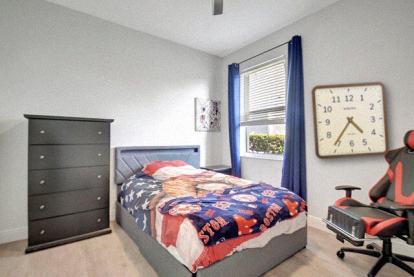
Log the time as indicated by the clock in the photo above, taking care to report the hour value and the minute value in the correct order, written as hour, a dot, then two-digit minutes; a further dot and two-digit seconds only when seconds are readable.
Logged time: 4.36
